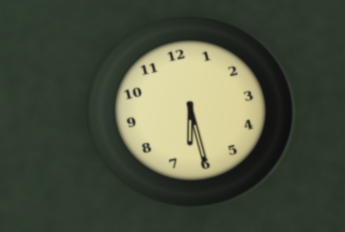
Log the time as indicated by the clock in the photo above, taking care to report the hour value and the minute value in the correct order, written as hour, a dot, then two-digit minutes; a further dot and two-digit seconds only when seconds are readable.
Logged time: 6.30
